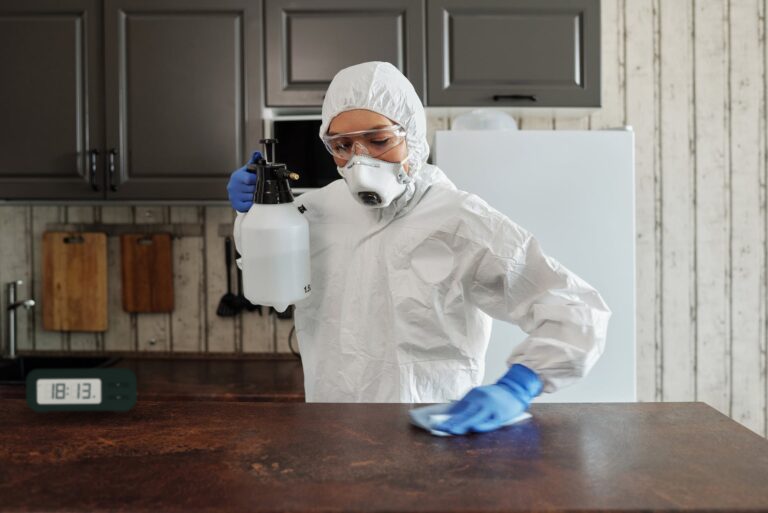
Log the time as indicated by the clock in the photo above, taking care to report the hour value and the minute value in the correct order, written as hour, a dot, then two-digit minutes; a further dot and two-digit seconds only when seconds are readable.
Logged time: 18.13
